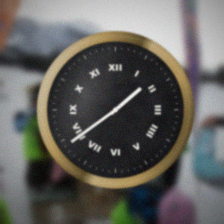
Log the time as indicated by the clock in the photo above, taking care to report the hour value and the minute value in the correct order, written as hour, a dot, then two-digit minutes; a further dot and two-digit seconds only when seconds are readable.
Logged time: 1.39
